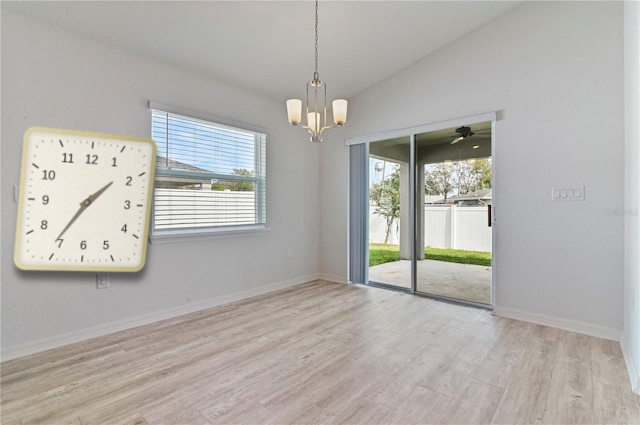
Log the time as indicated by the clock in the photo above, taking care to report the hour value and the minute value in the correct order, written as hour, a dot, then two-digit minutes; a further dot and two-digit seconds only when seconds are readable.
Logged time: 1.36
